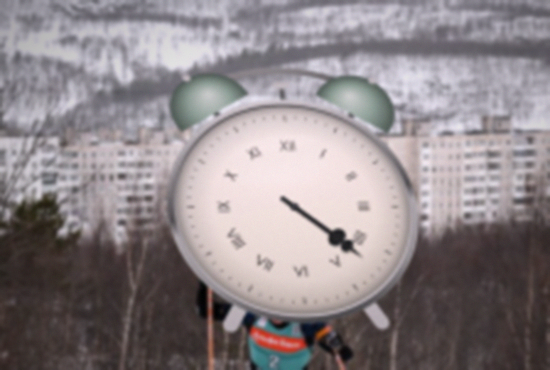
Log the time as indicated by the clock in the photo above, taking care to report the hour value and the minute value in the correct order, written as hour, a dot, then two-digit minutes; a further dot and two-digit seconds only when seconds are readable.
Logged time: 4.22
